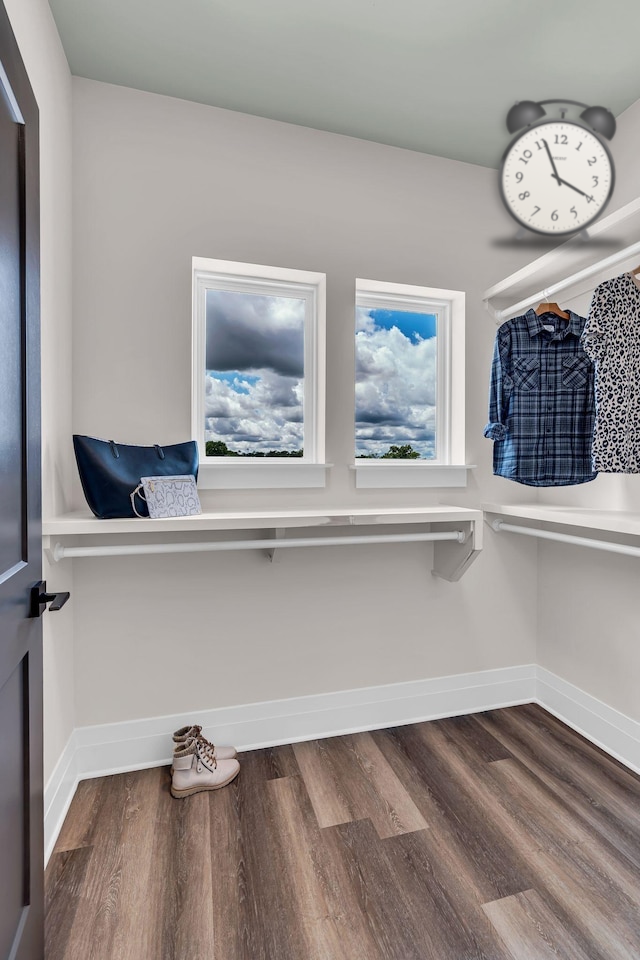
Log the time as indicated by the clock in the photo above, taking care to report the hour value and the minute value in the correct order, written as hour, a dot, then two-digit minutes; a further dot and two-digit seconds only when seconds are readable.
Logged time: 3.56
